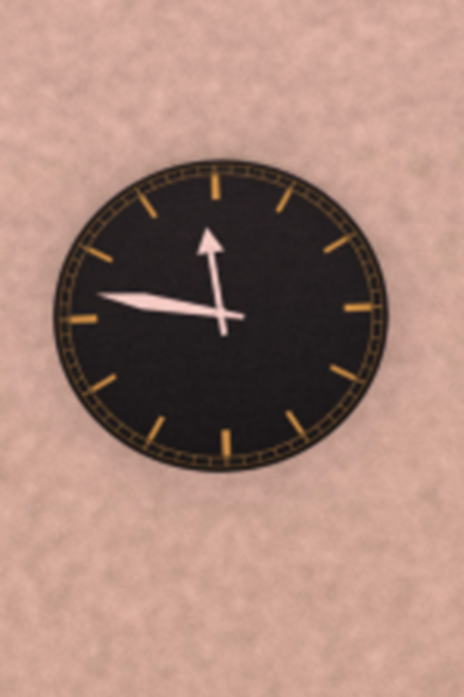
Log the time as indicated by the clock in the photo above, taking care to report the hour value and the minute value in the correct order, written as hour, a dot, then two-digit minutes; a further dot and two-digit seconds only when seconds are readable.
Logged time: 11.47
